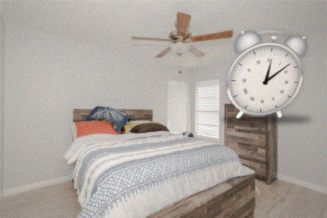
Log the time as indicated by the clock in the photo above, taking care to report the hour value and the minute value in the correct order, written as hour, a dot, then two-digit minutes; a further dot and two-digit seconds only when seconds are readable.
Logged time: 12.08
